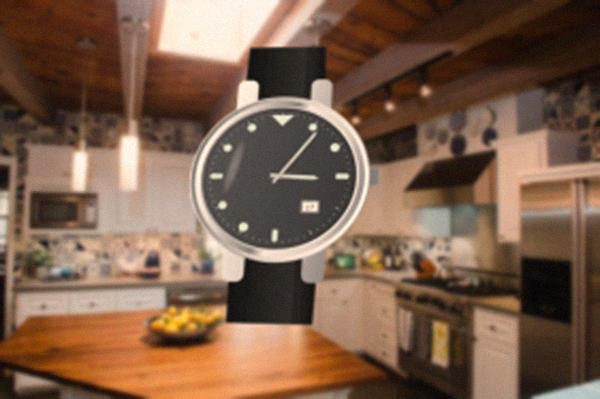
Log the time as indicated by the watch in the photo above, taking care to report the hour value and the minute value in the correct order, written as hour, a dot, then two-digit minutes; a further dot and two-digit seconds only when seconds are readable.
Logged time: 3.06
